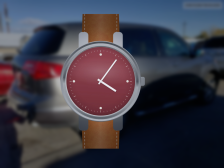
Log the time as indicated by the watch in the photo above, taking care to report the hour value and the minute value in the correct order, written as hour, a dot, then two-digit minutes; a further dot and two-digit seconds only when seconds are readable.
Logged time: 4.06
